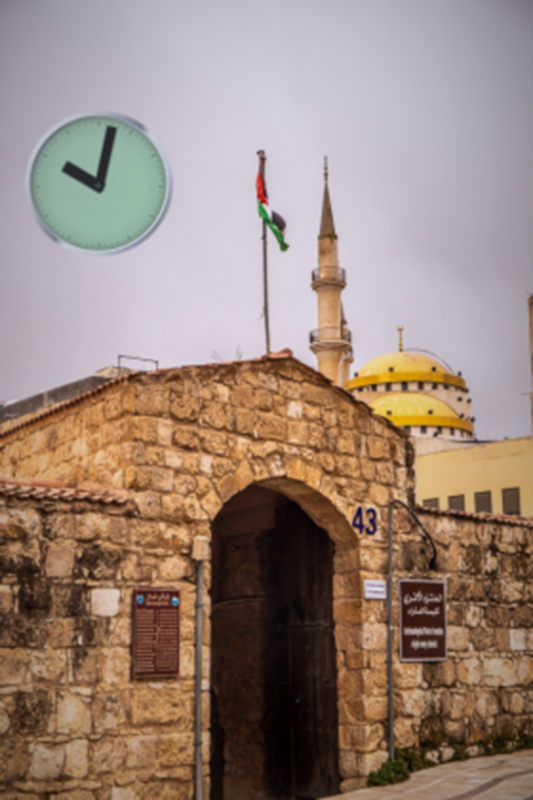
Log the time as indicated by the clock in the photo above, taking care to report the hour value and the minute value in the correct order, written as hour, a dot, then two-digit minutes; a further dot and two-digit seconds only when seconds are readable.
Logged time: 10.02
